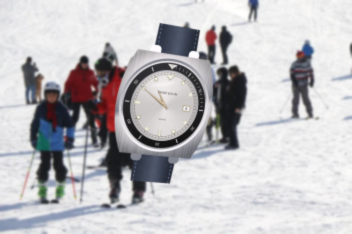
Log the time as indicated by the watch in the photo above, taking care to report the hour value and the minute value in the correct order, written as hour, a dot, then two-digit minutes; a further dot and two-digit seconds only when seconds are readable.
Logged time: 10.50
